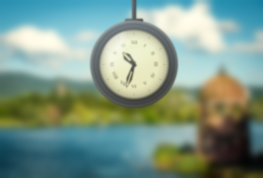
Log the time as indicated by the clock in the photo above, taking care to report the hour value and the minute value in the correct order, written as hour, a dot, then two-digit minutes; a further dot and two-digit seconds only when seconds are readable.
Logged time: 10.33
